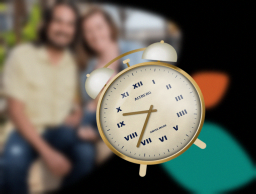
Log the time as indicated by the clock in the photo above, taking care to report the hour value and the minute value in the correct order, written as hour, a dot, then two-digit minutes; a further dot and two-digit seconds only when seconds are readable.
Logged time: 9.37
